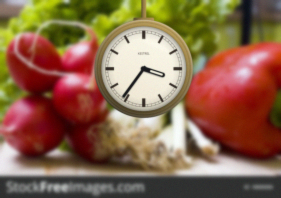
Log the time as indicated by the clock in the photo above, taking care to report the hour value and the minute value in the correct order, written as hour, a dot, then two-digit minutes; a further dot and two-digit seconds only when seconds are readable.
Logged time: 3.36
